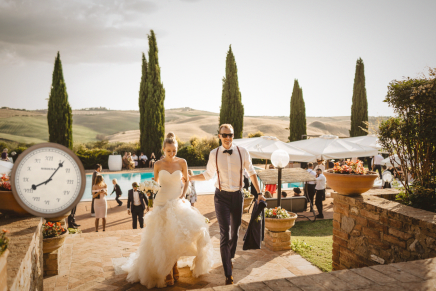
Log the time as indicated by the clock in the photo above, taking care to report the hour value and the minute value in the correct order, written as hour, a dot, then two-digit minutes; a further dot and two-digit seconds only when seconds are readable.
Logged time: 8.06
